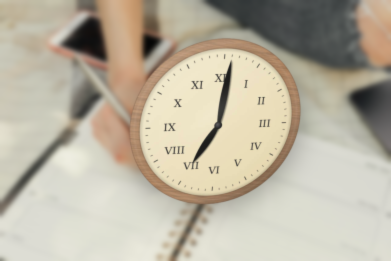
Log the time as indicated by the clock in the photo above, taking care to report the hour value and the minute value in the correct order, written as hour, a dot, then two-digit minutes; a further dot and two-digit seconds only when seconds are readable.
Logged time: 7.01
